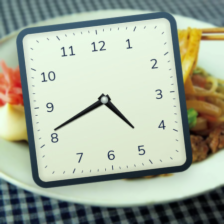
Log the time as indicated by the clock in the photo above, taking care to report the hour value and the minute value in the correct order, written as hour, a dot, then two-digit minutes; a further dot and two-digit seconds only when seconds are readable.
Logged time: 4.41
